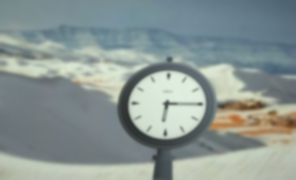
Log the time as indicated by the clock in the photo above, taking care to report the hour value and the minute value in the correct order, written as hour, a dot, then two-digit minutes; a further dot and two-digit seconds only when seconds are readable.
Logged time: 6.15
